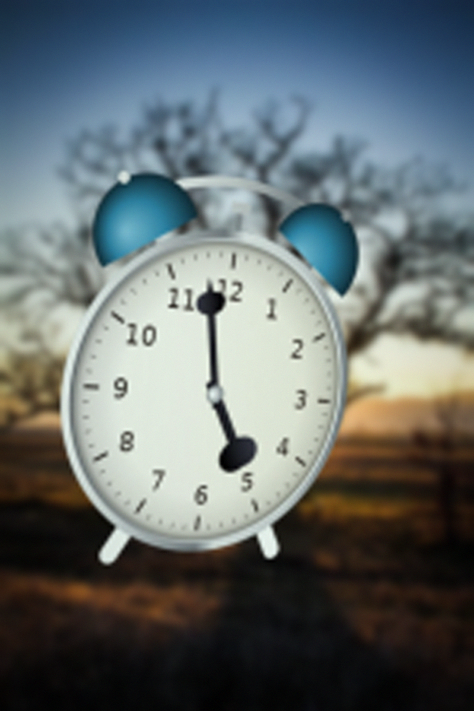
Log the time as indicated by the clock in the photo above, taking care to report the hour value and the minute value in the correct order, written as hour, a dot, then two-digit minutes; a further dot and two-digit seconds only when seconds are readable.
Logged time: 4.58
